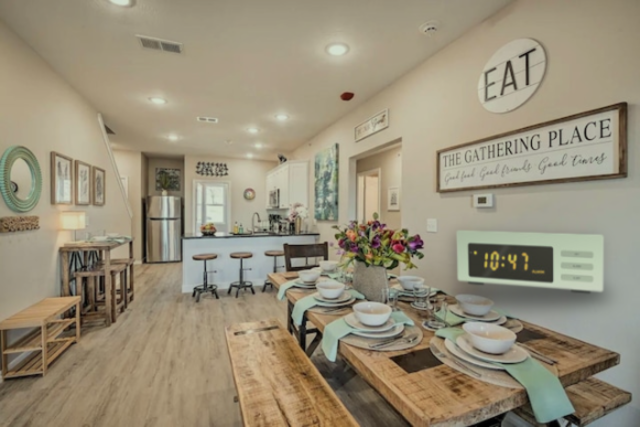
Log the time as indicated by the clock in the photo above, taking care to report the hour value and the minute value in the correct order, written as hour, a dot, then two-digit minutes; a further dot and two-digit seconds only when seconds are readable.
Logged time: 10.47
